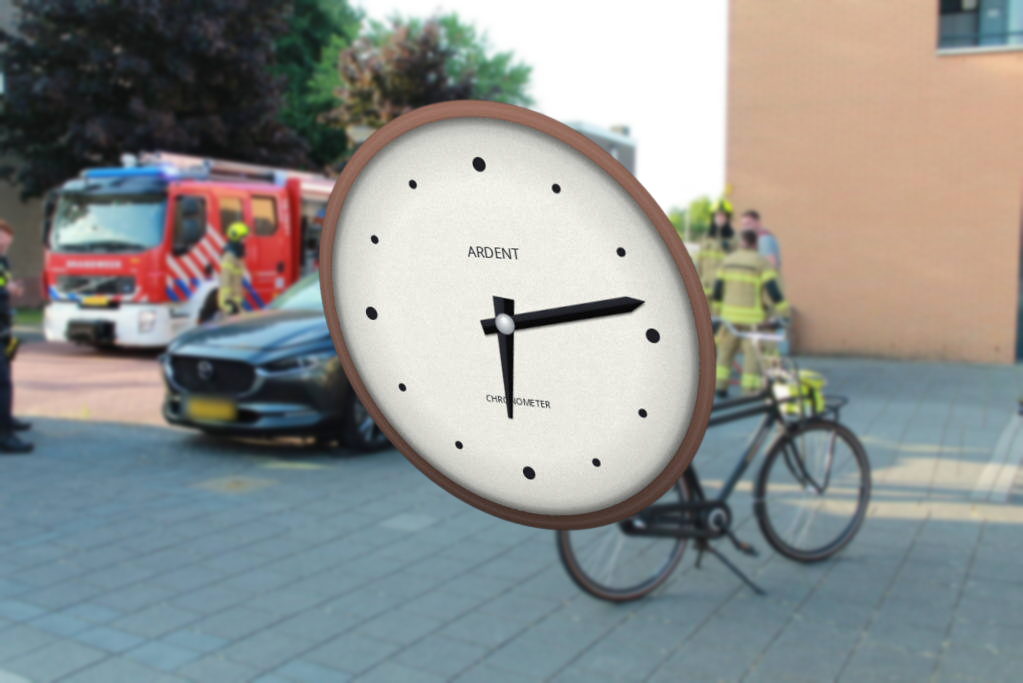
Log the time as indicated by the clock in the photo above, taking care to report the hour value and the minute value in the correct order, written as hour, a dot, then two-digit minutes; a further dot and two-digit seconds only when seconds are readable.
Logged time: 6.13
